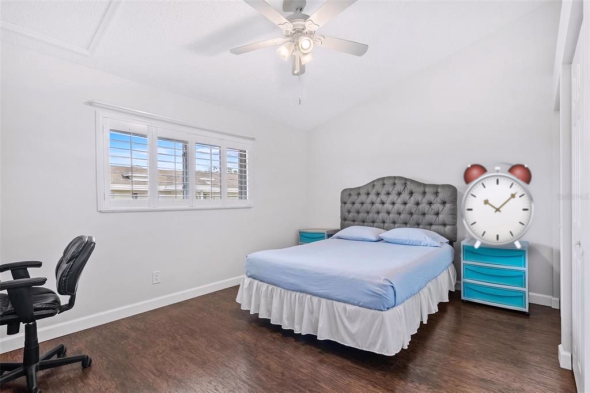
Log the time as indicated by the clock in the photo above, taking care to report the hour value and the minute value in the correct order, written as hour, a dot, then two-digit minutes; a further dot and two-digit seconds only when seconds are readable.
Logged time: 10.08
